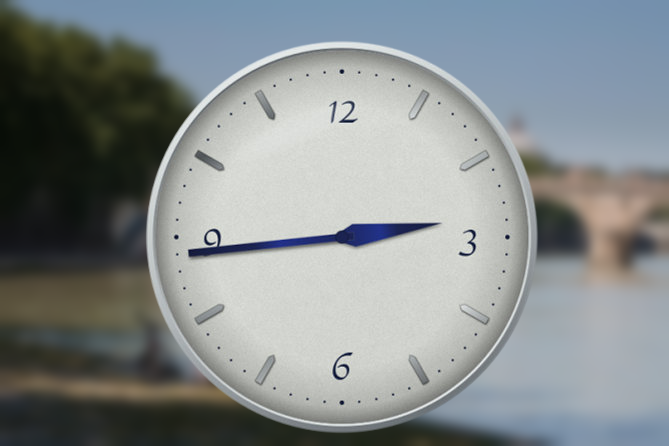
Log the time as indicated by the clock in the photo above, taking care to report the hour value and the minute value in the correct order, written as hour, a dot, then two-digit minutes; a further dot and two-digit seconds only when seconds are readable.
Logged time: 2.44
